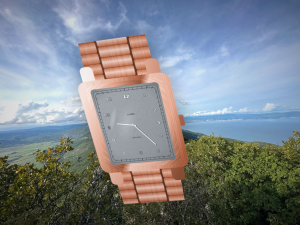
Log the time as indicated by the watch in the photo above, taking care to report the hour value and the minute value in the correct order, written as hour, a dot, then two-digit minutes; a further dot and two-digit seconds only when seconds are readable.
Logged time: 9.24
